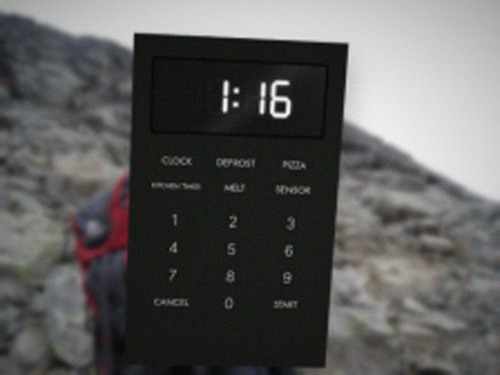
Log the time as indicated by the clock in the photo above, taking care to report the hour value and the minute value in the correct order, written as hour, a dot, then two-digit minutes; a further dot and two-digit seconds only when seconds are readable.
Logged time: 1.16
